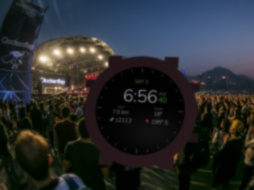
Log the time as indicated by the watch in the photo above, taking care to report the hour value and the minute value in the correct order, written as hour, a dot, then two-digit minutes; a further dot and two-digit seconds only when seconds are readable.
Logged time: 6.56
